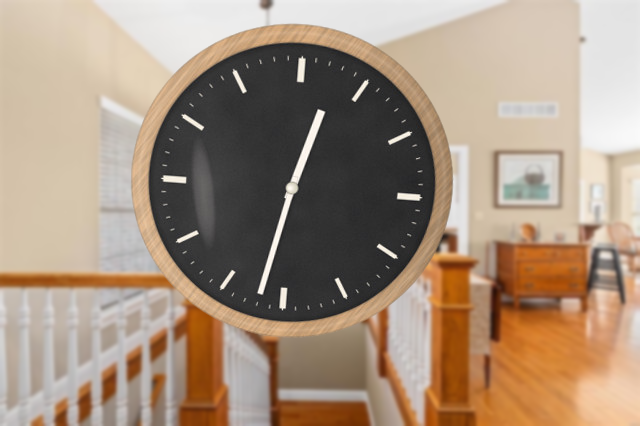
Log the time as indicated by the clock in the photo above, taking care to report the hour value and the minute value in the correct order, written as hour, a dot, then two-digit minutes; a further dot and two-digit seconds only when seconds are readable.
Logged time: 12.32
